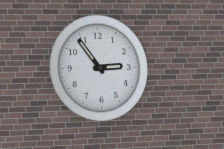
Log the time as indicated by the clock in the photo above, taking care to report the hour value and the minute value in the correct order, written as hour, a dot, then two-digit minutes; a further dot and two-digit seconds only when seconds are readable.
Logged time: 2.54
